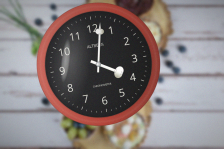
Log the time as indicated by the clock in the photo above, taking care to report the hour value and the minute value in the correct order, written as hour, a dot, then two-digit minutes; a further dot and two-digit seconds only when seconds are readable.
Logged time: 4.02
